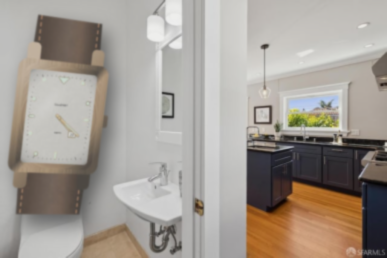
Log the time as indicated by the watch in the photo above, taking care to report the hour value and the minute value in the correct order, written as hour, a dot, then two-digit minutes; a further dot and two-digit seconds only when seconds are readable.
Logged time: 4.21
